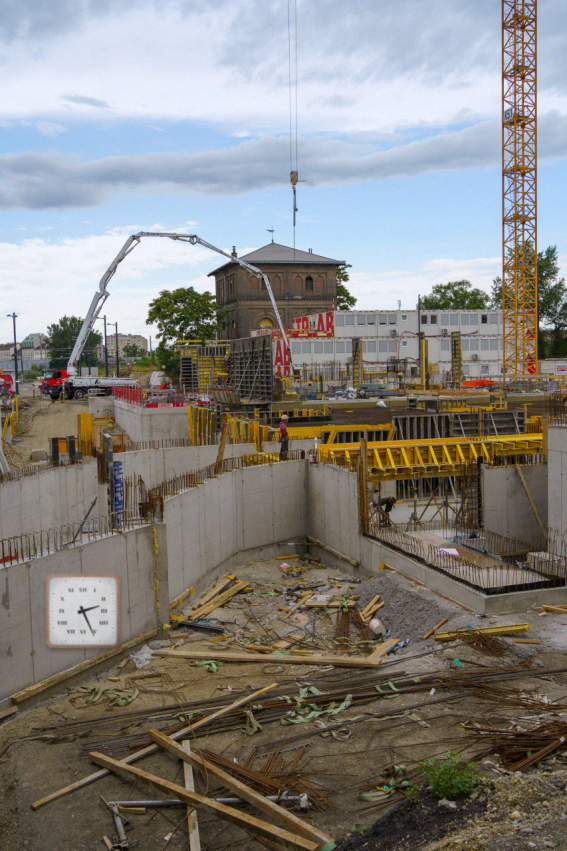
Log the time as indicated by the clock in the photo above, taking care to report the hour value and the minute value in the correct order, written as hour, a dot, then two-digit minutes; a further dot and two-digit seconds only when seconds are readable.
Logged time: 2.26
